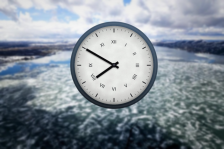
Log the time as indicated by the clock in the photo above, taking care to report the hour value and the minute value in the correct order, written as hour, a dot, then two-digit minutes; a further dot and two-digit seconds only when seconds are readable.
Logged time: 7.50
